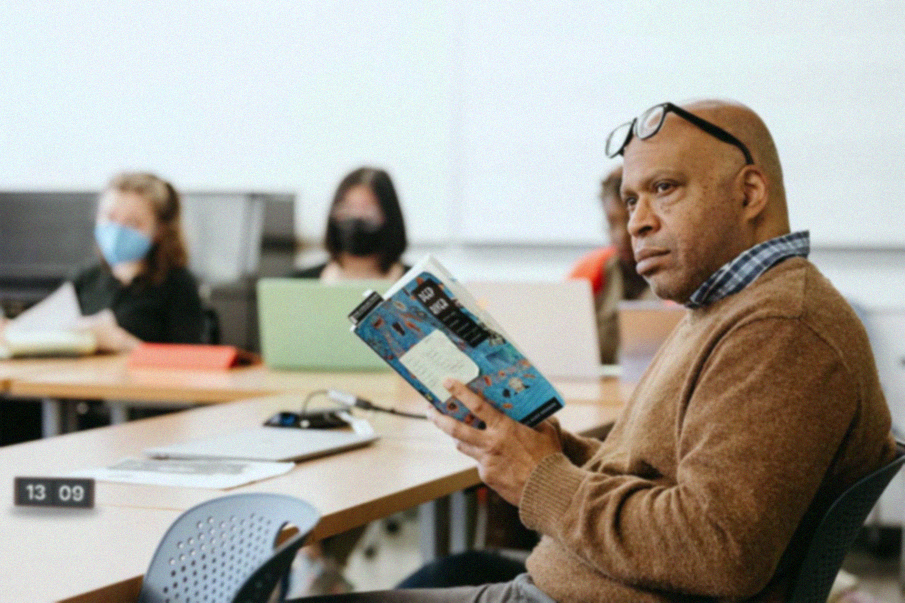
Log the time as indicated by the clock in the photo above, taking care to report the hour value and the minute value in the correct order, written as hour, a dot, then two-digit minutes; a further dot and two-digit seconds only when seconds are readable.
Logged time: 13.09
